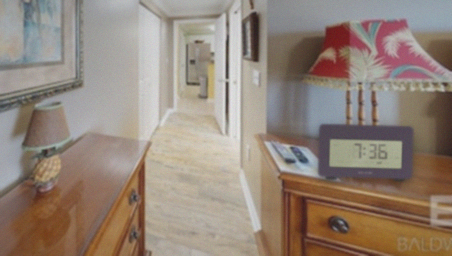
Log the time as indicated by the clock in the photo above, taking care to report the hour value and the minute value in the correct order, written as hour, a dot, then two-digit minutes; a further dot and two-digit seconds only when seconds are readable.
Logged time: 7.36
